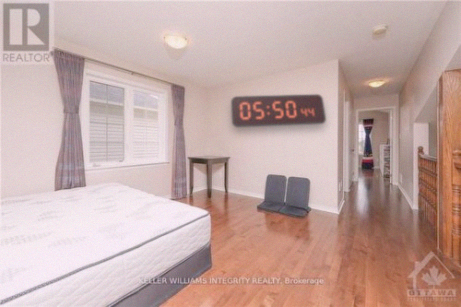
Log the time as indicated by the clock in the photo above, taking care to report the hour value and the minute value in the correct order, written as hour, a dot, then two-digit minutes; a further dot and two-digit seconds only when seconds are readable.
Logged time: 5.50
